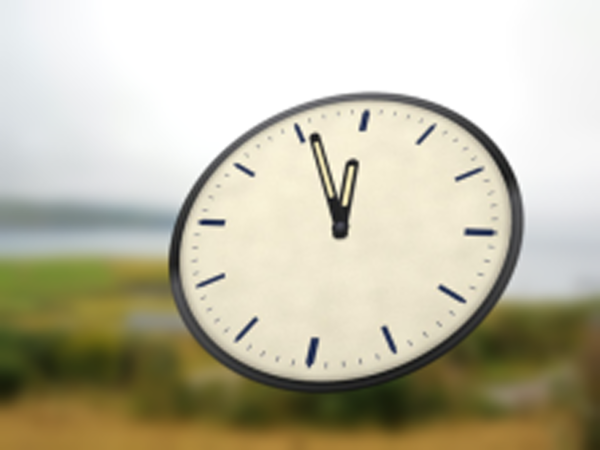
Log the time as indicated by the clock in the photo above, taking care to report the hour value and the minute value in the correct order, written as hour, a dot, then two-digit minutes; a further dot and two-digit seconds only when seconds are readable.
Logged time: 11.56
